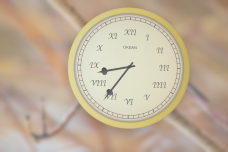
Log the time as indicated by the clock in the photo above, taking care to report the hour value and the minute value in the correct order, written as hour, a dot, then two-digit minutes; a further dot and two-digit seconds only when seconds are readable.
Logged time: 8.36
